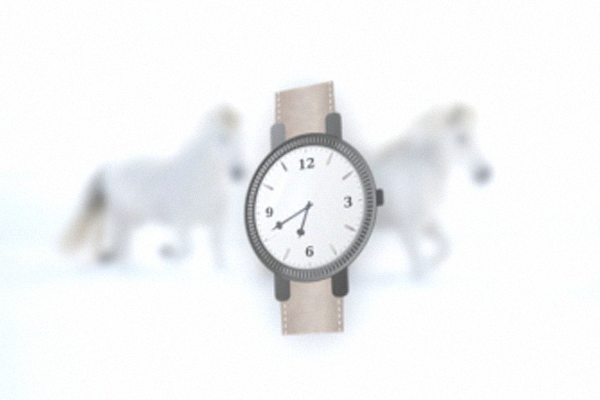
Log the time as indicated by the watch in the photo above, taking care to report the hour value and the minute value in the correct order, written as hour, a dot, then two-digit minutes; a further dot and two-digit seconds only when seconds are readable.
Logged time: 6.41
